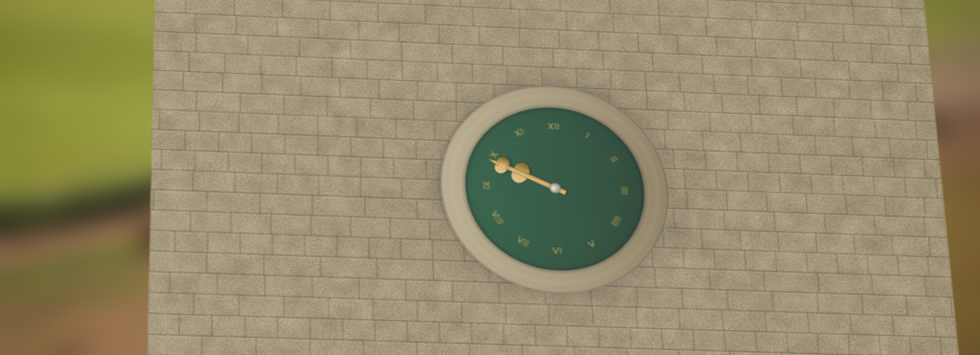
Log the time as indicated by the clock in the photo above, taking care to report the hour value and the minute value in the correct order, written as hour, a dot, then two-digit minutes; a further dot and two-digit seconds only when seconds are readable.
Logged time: 9.49
